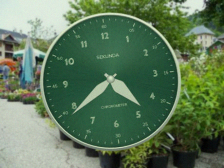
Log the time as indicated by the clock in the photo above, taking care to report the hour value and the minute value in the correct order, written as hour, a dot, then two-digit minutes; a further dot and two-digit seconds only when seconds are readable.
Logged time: 4.39
